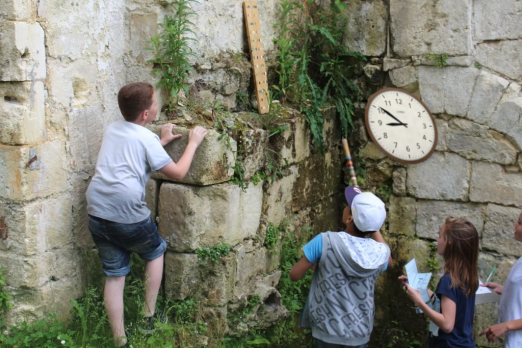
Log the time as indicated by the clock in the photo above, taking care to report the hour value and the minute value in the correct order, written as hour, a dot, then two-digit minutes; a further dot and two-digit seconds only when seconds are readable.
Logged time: 8.51
